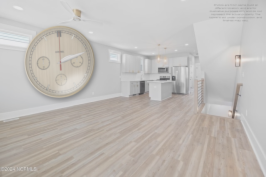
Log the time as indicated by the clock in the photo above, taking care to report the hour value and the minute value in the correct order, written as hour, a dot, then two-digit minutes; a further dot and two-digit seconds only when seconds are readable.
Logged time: 2.12
